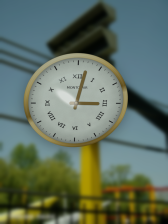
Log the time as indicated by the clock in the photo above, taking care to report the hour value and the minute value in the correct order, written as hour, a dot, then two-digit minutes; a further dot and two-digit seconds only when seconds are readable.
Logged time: 3.02
